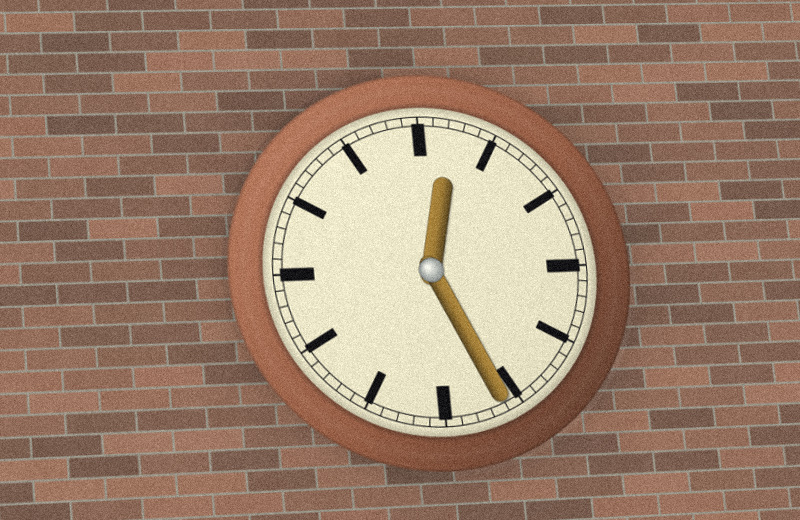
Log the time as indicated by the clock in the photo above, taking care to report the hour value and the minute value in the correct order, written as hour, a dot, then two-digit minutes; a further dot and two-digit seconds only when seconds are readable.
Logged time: 12.26
